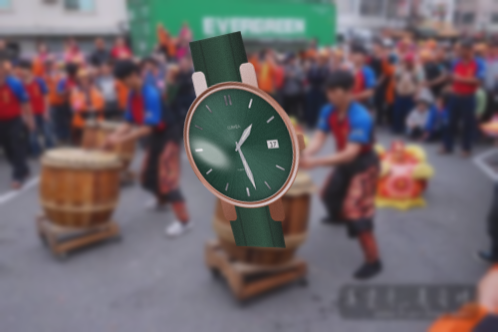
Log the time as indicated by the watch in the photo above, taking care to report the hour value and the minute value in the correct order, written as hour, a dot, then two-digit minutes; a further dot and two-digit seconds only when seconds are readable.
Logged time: 1.28
